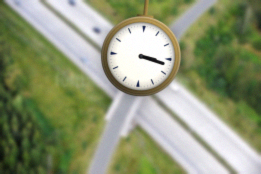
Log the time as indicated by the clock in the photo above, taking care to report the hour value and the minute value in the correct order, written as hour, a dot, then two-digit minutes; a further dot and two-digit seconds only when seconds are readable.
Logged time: 3.17
